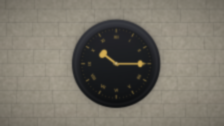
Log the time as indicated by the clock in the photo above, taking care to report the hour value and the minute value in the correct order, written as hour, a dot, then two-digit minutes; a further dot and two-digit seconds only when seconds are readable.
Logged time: 10.15
